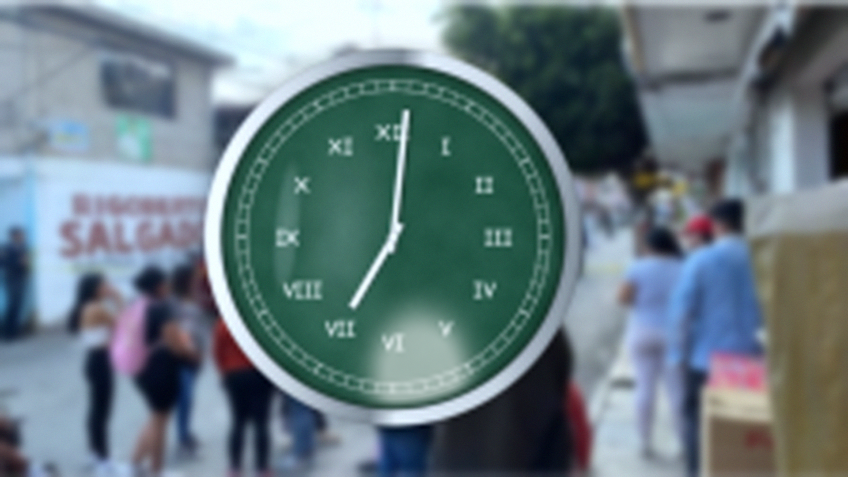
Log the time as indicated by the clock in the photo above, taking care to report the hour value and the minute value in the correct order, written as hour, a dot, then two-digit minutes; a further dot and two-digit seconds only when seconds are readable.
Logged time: 7.01
